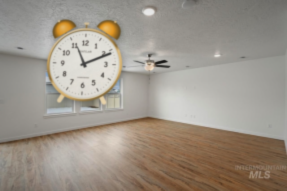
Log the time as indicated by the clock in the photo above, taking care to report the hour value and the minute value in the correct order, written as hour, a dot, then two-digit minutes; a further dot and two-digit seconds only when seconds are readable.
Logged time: 11.11
